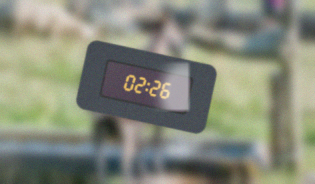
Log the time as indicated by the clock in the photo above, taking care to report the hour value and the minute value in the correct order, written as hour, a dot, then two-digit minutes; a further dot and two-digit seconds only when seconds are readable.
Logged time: 2.26
